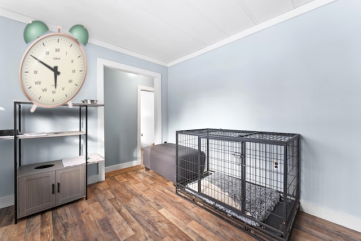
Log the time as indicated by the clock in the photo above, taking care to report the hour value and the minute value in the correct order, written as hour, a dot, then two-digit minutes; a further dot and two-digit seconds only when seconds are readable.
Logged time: 5.50
